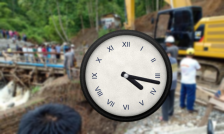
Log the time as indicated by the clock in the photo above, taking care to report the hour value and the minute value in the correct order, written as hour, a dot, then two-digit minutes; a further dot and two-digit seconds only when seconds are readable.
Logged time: 4.17
